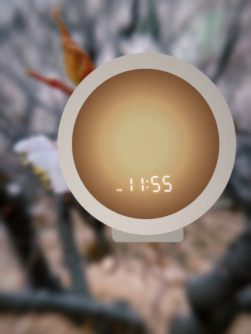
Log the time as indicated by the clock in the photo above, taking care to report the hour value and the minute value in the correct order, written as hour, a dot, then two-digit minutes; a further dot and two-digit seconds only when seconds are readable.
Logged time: 11.55
